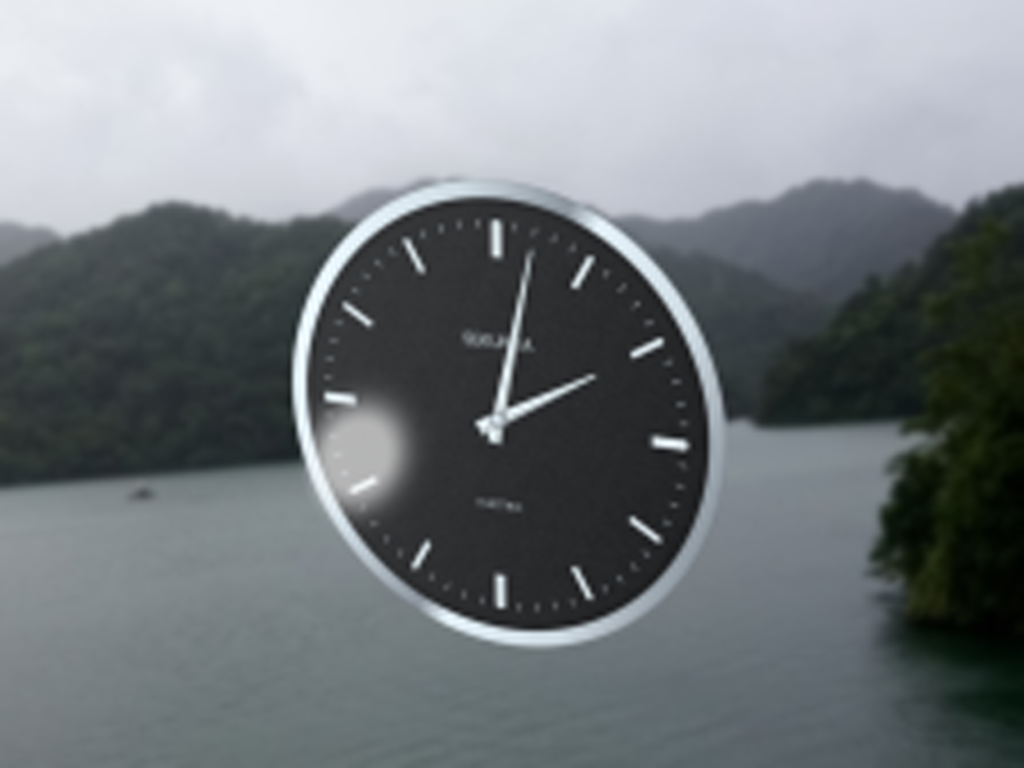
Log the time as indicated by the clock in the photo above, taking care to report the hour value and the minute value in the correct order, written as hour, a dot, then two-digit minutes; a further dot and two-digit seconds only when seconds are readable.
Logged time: 2.02
